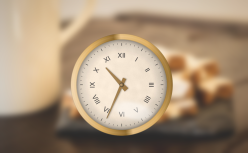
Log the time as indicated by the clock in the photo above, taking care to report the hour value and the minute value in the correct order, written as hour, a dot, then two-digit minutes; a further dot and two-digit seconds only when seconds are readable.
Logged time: 10.34
